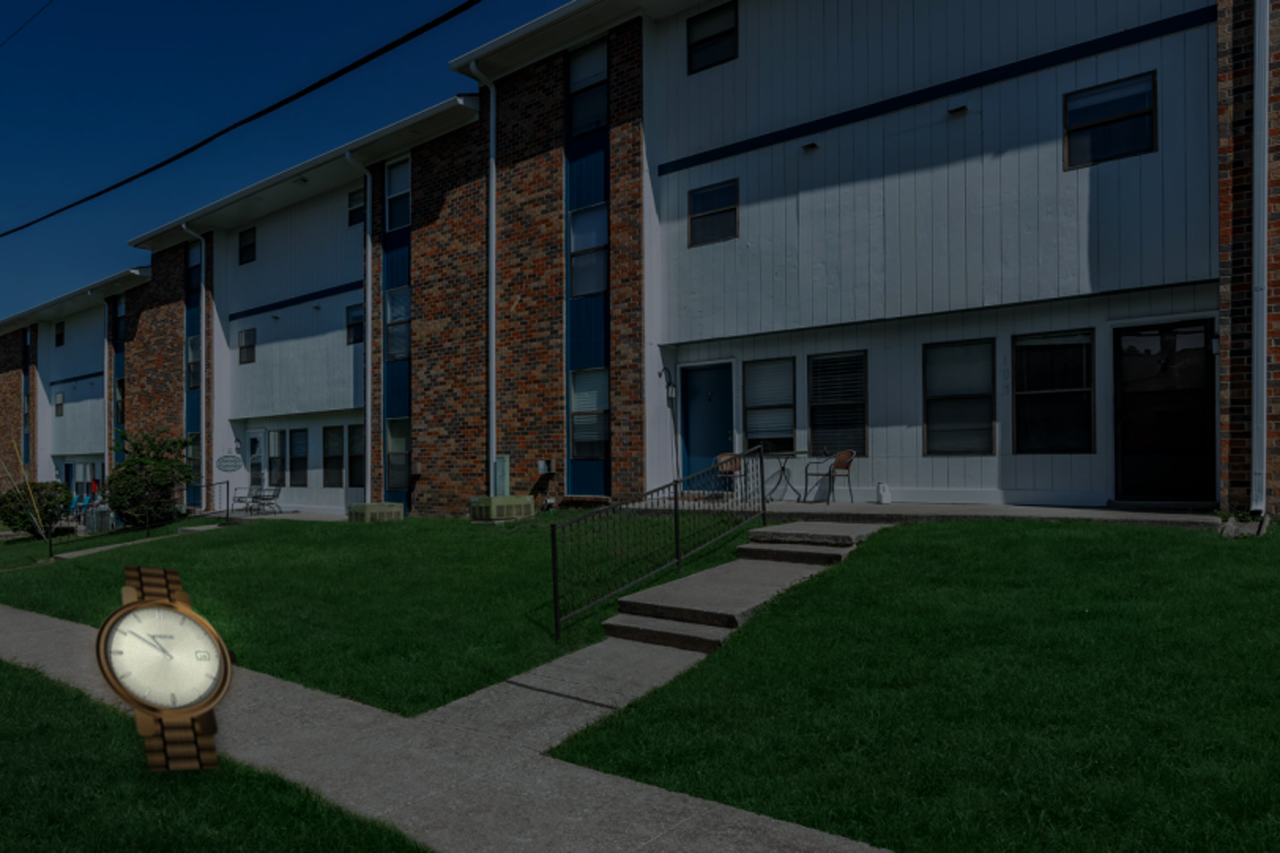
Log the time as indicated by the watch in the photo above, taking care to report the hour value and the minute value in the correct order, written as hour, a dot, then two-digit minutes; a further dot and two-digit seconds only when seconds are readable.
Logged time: 10.51
